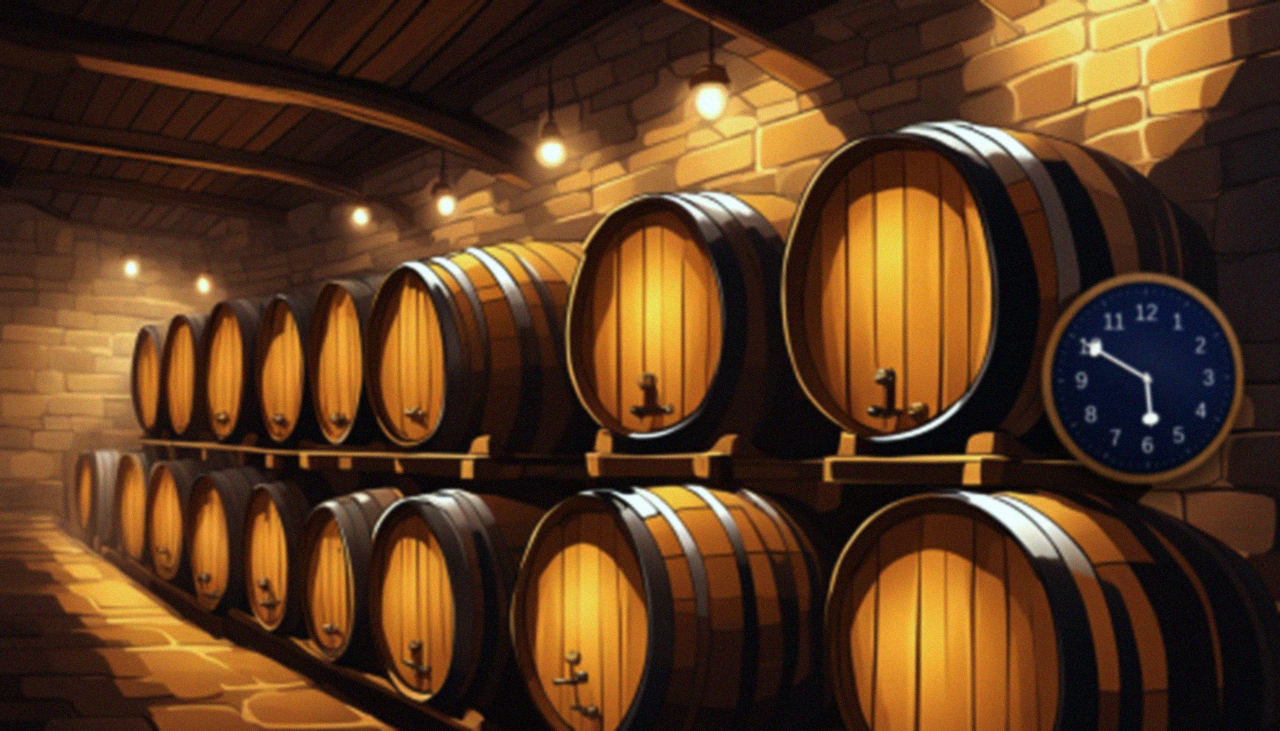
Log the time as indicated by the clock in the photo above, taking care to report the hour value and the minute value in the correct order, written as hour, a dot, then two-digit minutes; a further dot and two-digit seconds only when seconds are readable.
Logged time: 5.50
